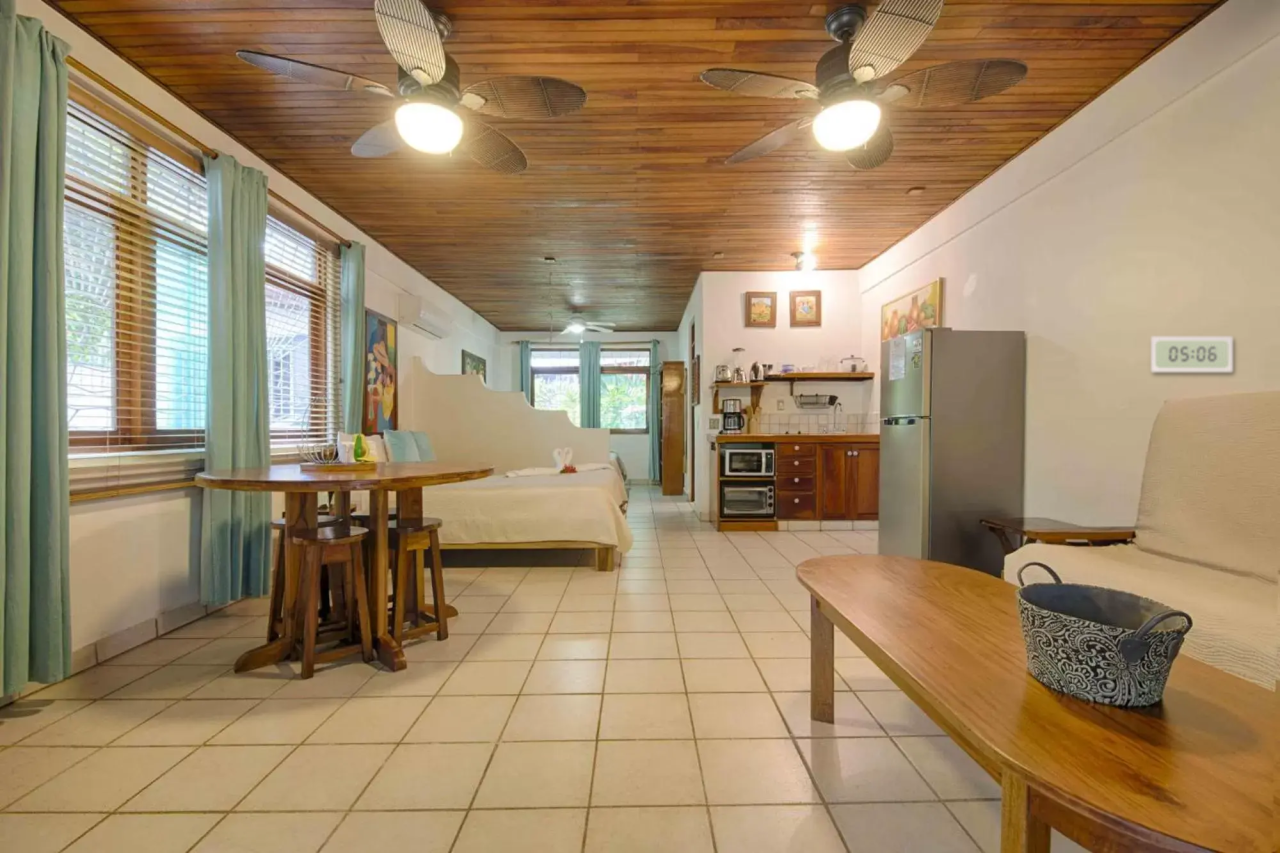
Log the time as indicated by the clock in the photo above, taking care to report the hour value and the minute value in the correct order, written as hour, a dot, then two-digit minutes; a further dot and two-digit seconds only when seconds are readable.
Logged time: 5.06
